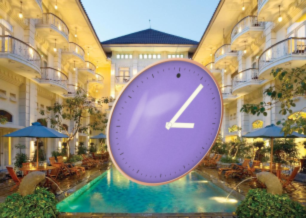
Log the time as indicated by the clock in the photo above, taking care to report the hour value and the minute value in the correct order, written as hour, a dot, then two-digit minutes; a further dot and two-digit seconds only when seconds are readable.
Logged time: 3.06
